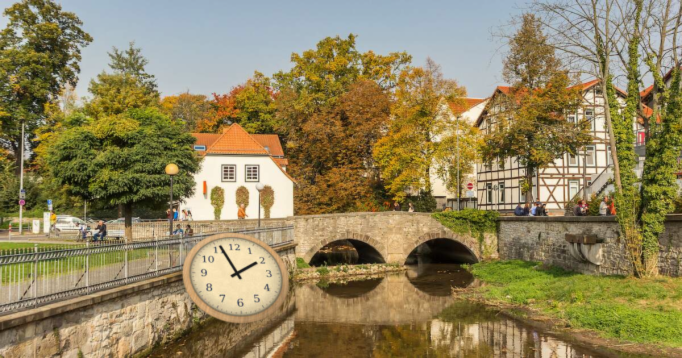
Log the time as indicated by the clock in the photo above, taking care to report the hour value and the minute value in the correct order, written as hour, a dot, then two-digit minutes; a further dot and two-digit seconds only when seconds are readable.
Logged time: 1.56
